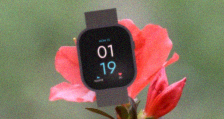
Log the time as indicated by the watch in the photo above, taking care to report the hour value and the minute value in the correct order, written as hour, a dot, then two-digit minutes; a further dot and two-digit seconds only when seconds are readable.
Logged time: 1.19
